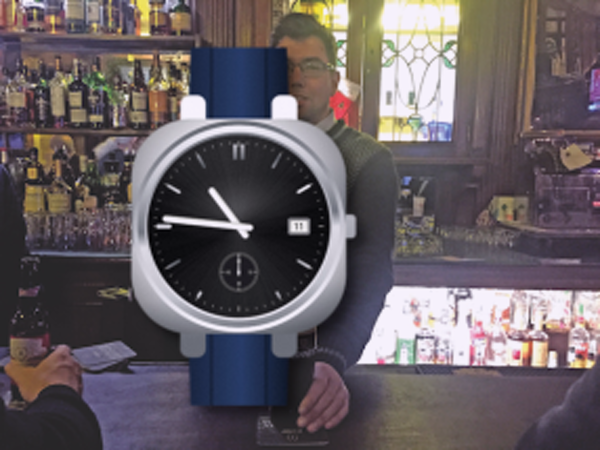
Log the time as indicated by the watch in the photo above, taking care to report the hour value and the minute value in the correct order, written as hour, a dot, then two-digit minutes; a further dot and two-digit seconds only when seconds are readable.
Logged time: 10.46
